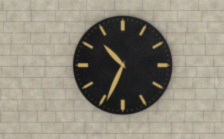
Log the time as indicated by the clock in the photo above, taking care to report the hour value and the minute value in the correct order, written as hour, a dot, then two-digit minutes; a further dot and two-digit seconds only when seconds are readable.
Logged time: 10.34
